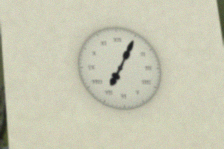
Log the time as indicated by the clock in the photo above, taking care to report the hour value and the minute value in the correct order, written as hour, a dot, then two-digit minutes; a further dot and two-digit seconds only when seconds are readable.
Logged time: 7.05
